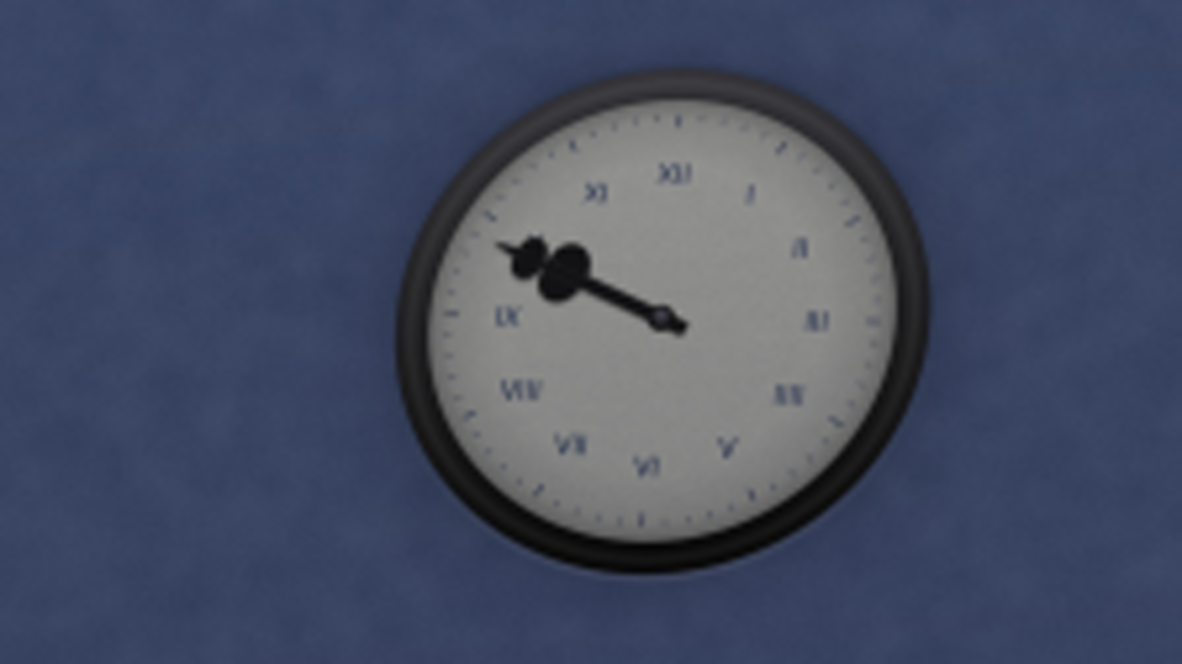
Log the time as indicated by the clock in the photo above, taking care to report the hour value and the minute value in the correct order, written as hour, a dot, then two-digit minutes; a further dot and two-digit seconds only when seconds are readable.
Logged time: 9.49
